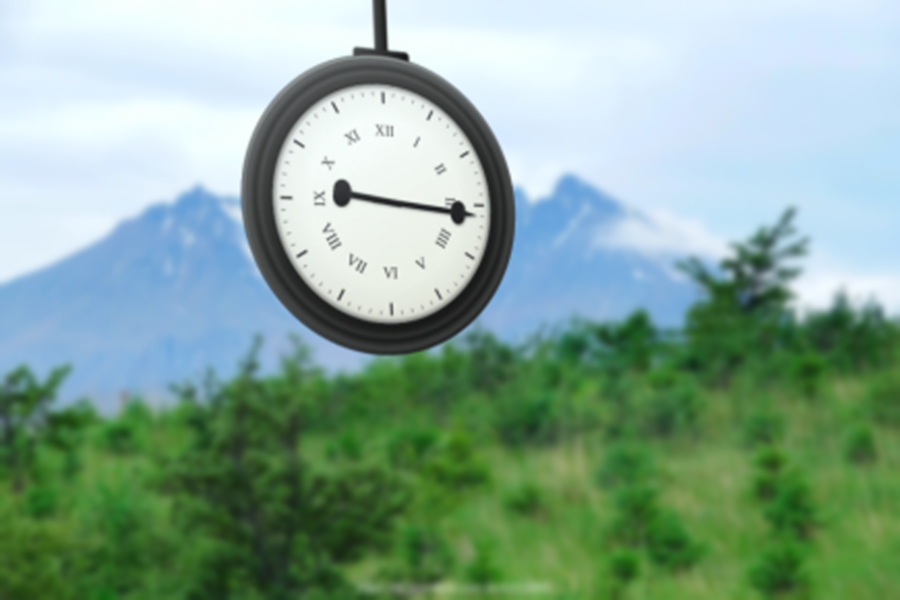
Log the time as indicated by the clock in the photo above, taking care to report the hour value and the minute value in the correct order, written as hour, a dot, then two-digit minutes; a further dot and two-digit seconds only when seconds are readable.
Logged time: 9.16
